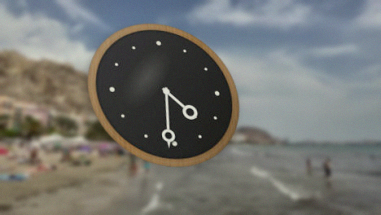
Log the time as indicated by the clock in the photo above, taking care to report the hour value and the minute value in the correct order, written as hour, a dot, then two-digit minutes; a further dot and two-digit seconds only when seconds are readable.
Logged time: 4.31
